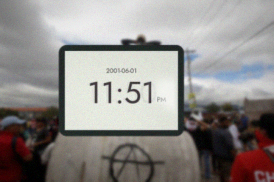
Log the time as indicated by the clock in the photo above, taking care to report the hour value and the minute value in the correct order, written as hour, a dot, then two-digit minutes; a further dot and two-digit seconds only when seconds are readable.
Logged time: 11.51
